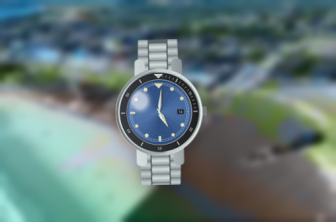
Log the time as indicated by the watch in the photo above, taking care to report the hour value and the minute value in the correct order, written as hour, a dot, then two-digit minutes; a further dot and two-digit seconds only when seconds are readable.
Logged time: 5.01
